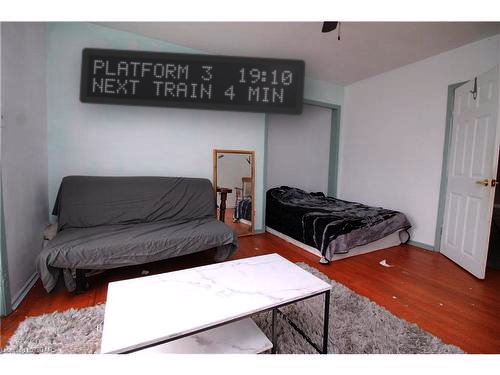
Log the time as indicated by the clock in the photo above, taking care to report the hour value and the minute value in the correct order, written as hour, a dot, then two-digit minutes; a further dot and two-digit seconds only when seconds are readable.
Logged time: 19.10
